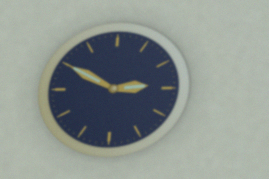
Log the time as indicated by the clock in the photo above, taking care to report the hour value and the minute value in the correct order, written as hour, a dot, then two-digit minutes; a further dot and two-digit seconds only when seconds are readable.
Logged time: 2.50
